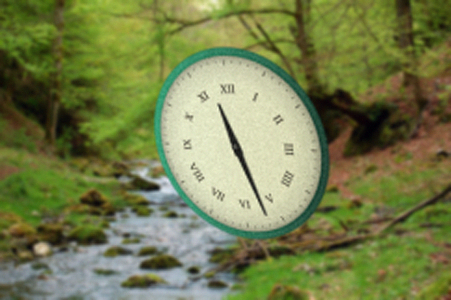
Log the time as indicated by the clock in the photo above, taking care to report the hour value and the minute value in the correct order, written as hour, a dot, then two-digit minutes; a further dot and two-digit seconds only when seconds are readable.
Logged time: 11.27
